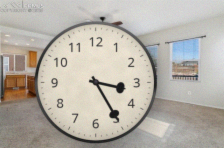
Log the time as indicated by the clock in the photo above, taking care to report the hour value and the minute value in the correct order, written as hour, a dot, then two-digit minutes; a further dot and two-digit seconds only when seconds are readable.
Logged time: 3.25
